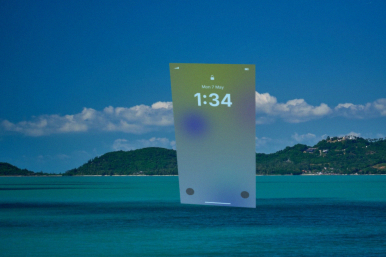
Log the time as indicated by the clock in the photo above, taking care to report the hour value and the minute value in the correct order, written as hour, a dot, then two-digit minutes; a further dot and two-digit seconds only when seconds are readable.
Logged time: 1.34
